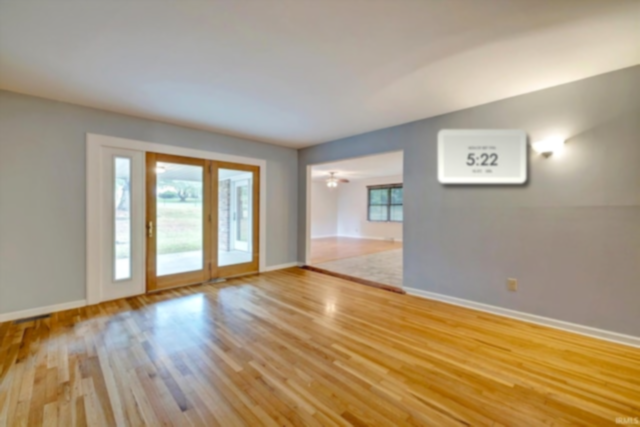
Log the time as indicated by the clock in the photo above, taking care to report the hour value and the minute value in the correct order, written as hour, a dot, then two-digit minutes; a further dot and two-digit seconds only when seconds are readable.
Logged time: 5.22
